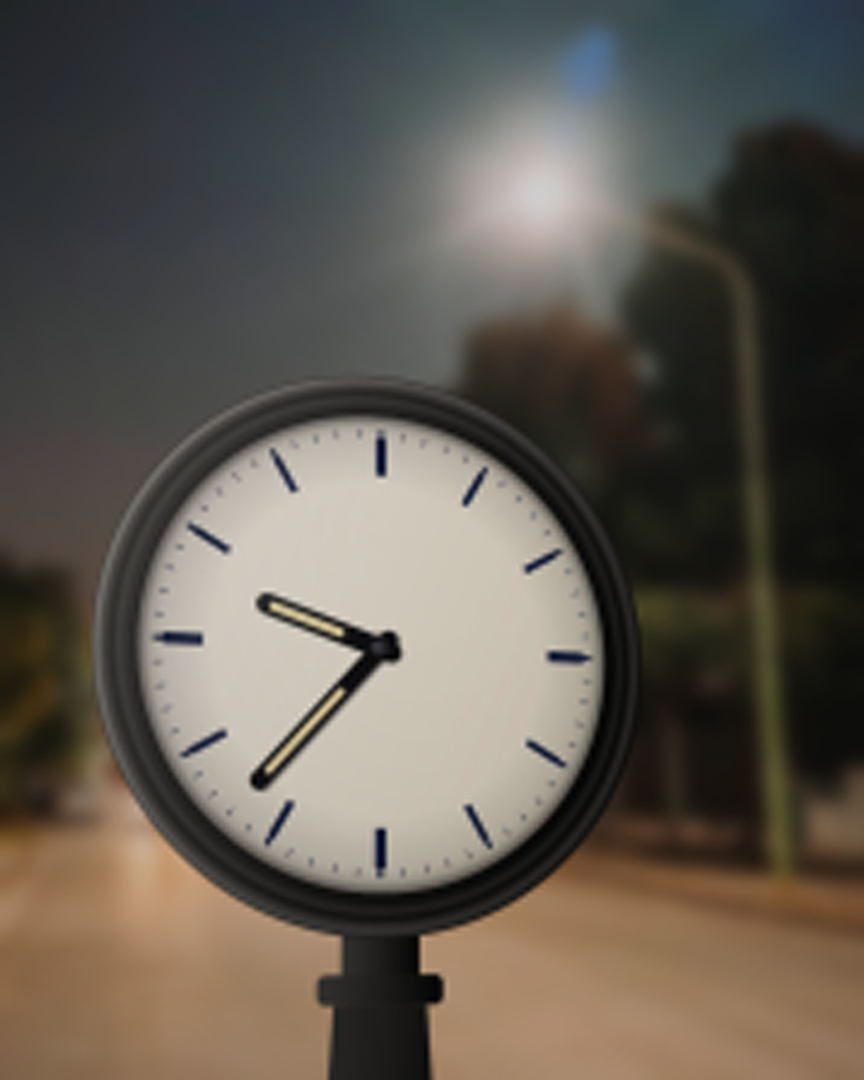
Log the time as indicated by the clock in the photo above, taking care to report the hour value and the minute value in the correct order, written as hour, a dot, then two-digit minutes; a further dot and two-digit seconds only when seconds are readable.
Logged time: 9.37
